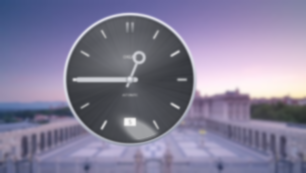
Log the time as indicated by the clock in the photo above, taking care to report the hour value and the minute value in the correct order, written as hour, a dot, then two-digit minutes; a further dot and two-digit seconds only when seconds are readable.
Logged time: 12.45
